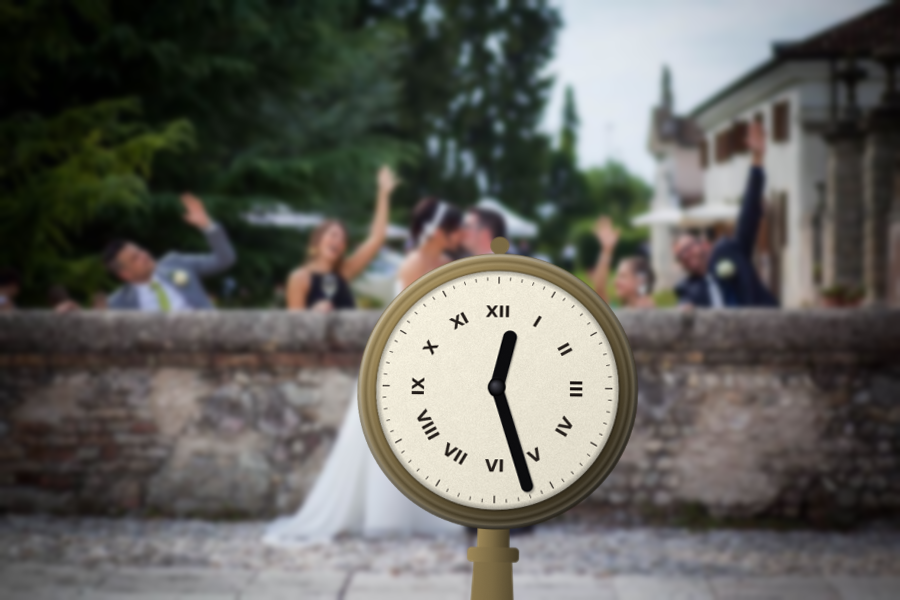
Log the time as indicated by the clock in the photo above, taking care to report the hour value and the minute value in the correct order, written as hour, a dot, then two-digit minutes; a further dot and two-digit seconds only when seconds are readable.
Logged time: 12.27
